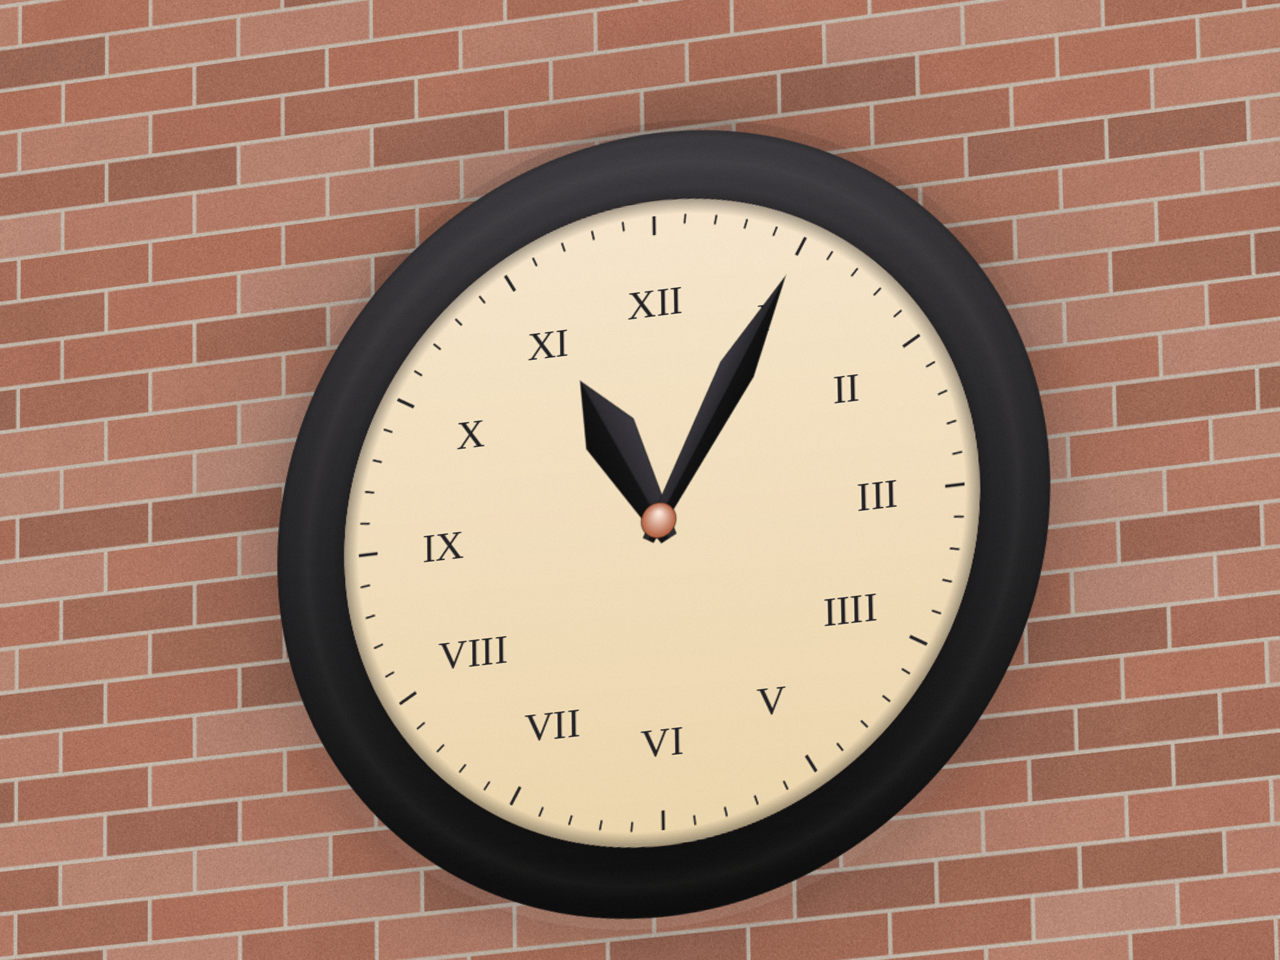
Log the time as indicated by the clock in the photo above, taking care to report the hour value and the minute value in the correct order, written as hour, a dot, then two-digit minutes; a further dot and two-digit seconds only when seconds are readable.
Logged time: 11.05
